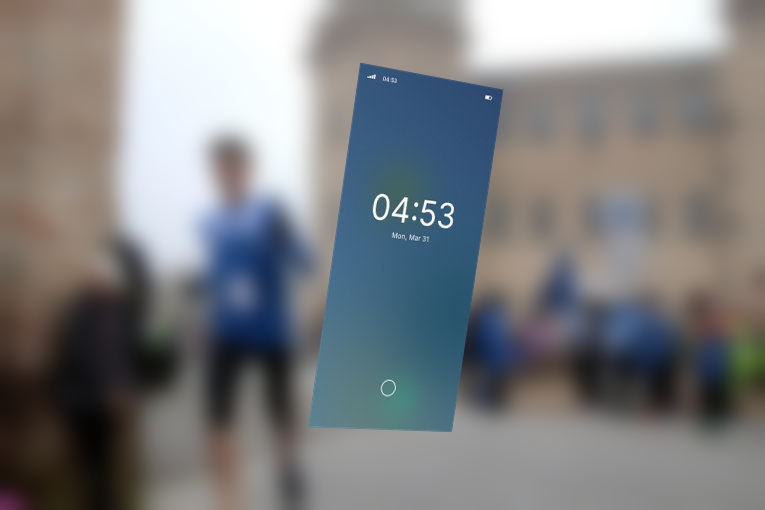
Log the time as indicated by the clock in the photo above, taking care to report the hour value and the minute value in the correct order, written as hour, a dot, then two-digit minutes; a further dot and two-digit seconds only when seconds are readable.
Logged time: 4.53
